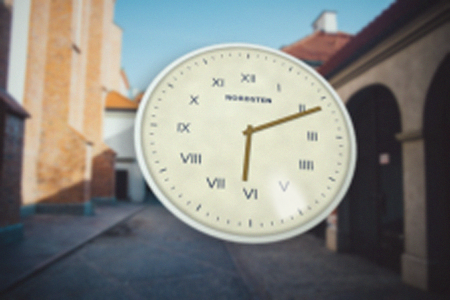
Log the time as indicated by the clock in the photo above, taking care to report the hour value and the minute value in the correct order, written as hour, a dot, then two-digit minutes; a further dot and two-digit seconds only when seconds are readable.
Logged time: 6.11
